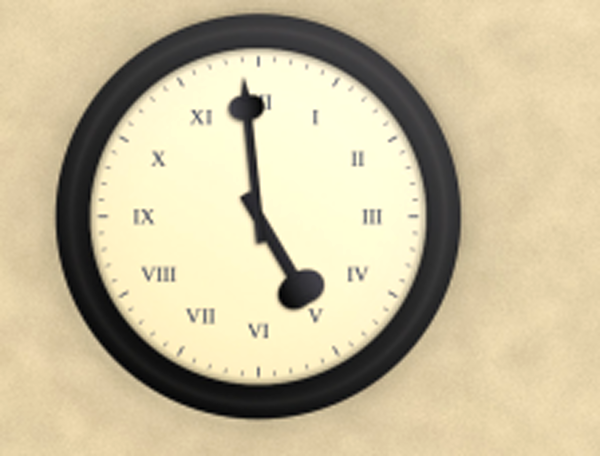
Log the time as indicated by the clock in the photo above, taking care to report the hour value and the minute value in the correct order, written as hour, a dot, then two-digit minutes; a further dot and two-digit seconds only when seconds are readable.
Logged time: 4.59
